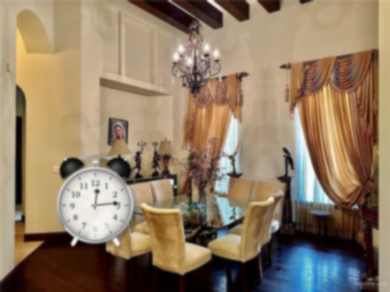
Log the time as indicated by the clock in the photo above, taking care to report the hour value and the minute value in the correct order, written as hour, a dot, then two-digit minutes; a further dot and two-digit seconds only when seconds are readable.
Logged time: 12.14
